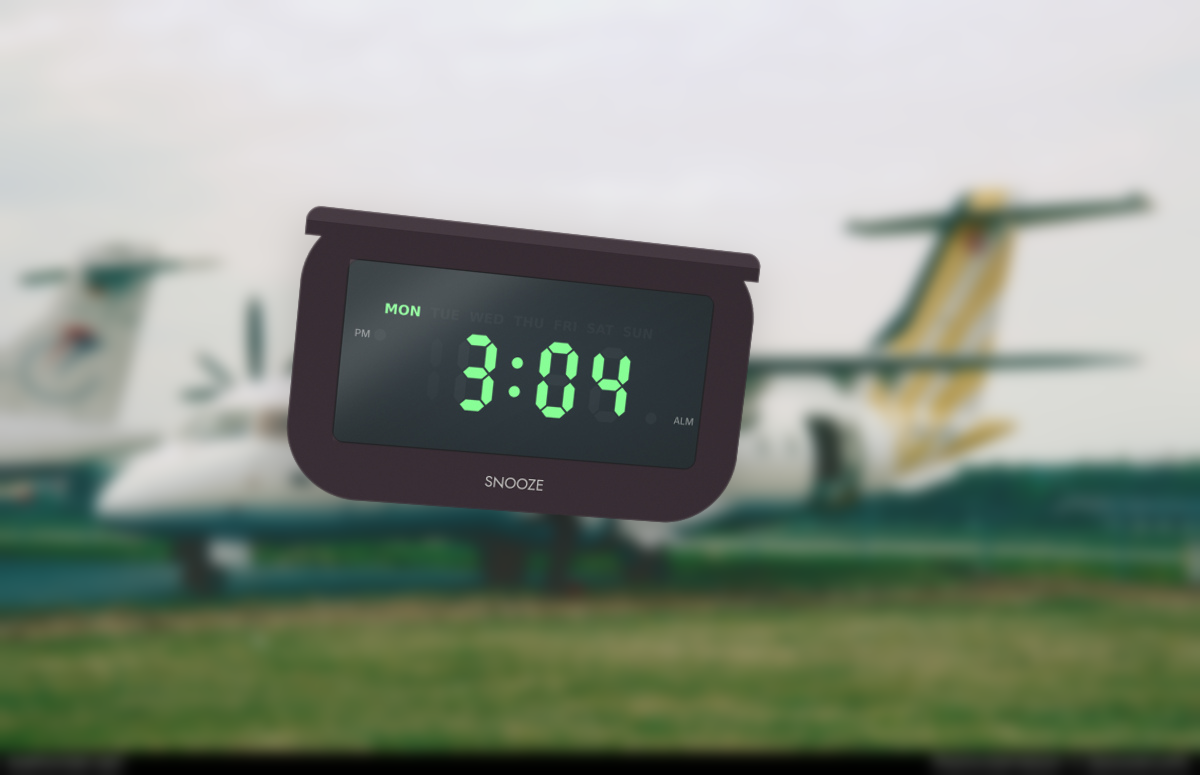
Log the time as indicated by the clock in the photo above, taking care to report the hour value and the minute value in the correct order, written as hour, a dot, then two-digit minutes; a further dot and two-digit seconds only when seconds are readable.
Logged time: 3.04
